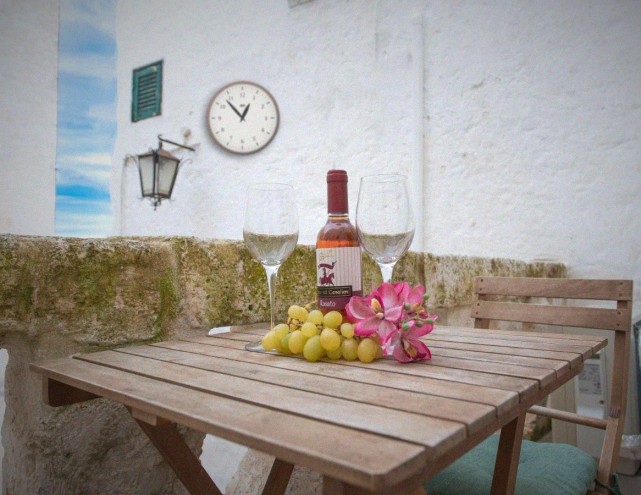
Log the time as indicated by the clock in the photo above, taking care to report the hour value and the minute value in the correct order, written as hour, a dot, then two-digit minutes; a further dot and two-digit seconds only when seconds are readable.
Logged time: 12.53
